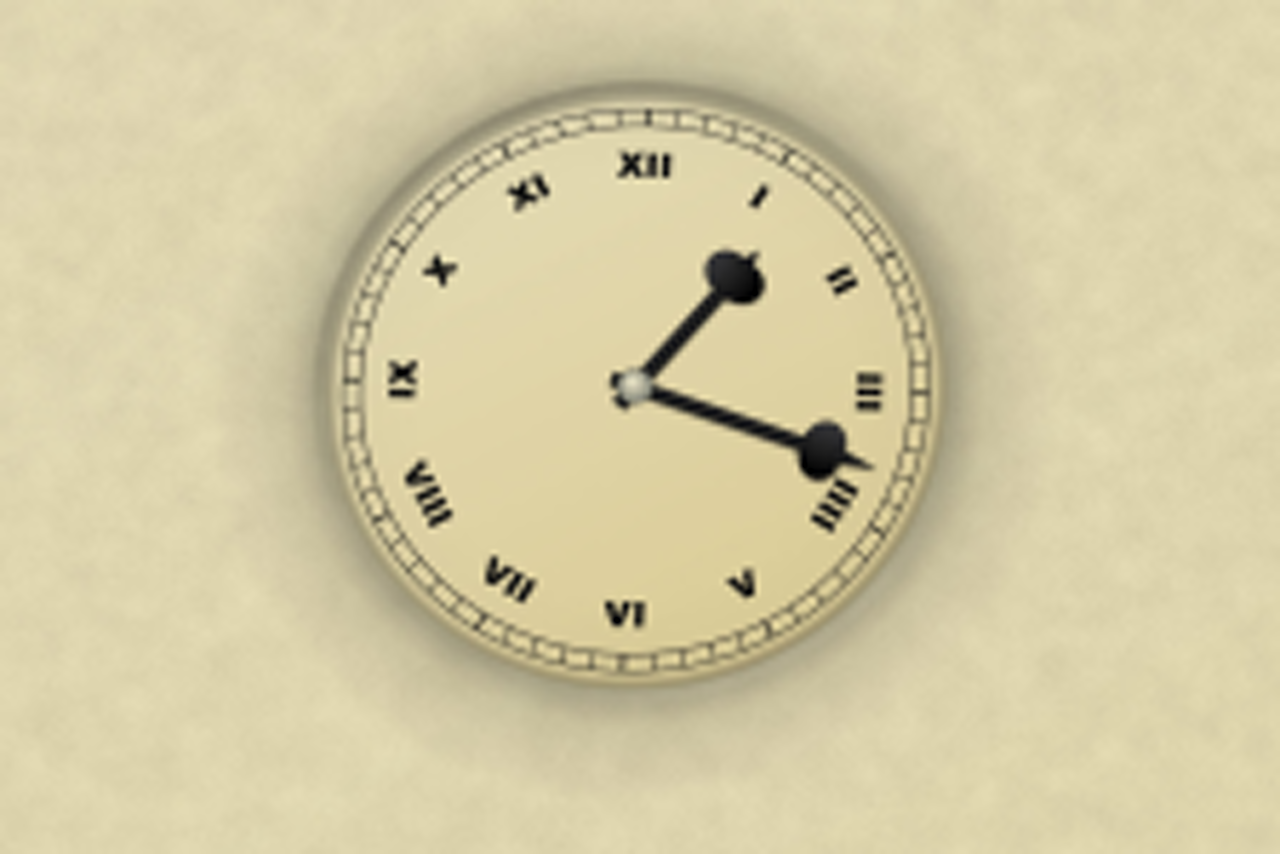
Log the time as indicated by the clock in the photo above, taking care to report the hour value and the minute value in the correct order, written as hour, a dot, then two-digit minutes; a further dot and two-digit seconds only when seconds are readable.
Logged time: 1.18
